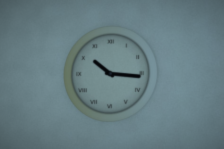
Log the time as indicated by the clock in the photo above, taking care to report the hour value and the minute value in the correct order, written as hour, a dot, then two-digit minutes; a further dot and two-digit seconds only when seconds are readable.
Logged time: 10.16
